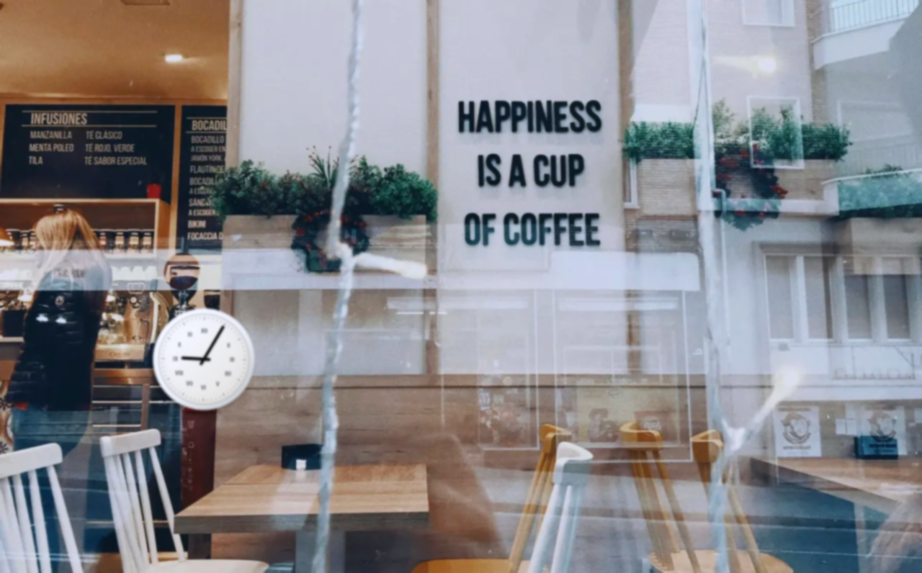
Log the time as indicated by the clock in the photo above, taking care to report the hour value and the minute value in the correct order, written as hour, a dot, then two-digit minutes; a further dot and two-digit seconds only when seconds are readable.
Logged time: 9.05
